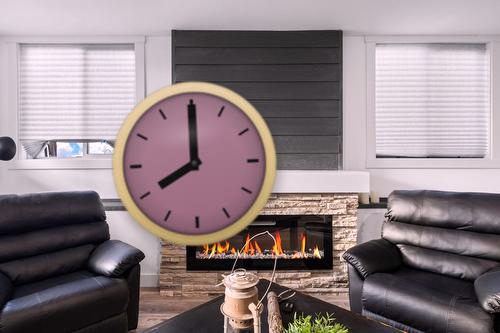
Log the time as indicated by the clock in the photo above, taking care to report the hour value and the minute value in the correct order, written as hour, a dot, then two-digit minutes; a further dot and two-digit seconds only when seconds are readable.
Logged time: 8.00
